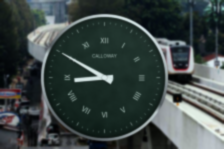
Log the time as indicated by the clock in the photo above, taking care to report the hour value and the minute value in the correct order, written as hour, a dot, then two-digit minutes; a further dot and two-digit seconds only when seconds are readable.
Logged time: 8.50
